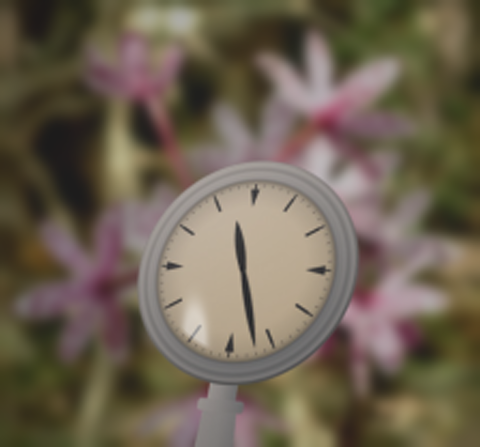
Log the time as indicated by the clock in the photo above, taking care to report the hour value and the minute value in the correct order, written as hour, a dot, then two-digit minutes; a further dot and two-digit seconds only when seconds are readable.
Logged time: 11.27
